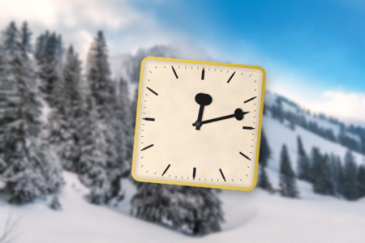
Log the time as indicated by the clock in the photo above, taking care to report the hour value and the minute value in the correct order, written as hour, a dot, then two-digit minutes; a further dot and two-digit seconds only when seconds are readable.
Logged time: 12.12
